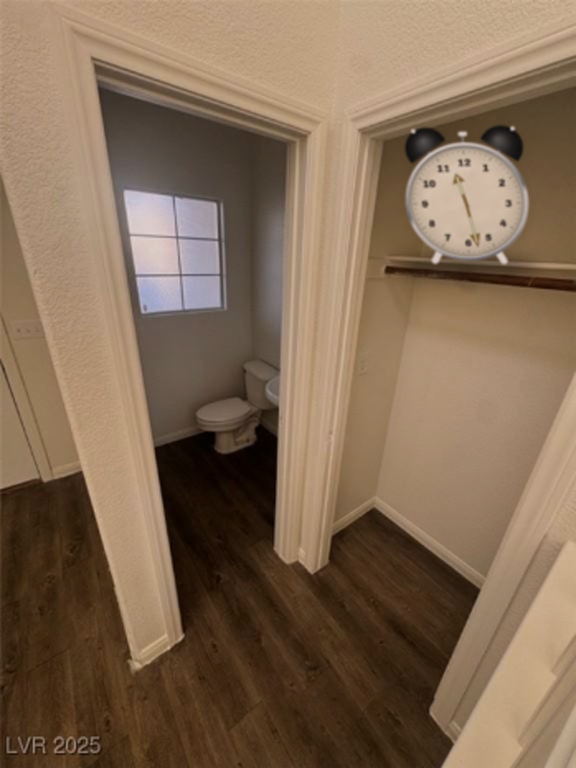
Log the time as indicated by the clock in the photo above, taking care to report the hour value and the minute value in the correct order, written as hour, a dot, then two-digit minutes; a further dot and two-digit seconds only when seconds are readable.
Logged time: 11.28
